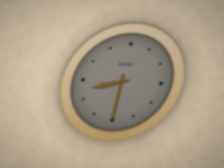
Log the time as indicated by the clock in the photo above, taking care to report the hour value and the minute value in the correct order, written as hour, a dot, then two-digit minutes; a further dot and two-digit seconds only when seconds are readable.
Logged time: 8.30
